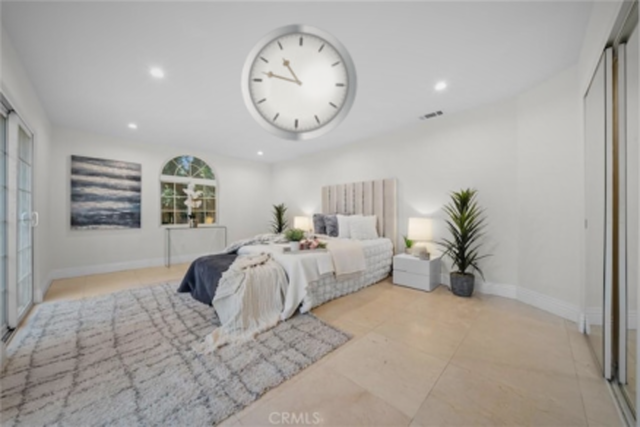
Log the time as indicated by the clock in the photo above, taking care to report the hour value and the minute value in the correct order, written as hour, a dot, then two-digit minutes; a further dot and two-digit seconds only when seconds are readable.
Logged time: 10.47
